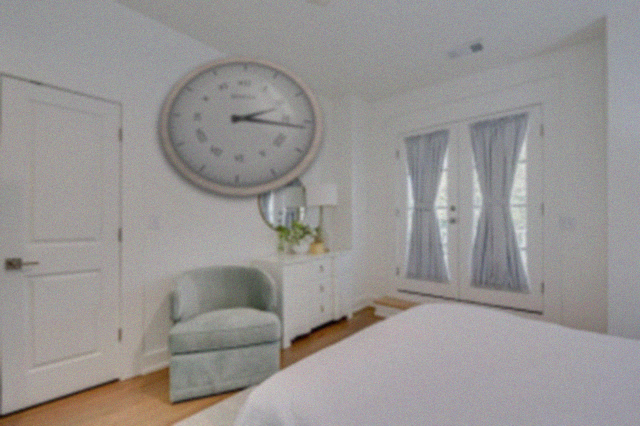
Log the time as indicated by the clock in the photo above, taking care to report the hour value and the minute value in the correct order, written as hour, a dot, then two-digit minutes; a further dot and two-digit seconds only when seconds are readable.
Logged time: 2.16
